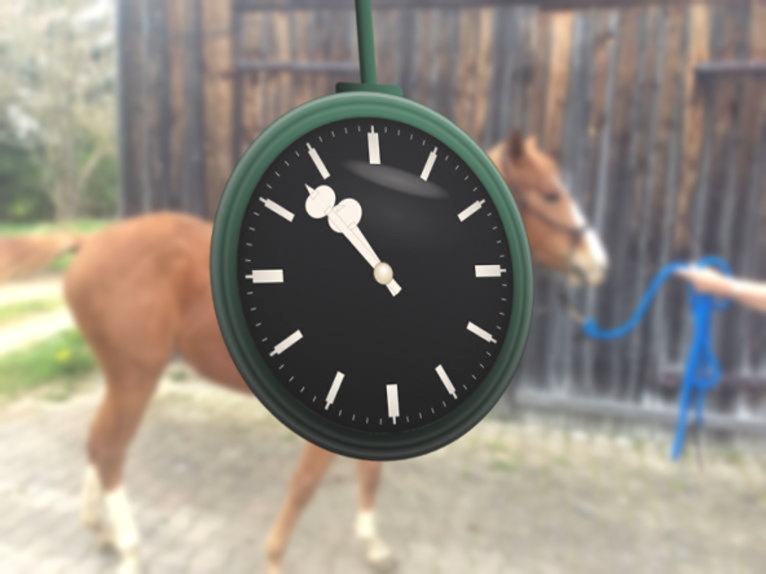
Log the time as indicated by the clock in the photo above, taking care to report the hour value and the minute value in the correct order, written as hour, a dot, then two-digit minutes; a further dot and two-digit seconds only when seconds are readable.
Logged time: 10.53
